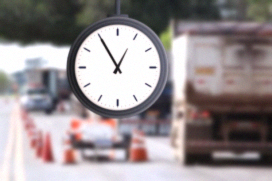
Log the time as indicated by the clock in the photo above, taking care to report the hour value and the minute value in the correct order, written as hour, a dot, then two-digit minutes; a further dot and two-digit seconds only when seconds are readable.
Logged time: 12.55
